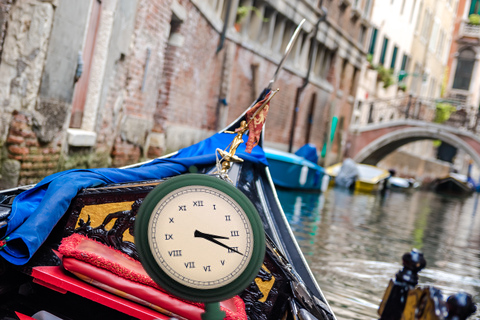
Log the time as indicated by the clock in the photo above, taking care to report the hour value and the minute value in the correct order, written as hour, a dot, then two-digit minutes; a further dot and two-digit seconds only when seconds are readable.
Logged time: 3.20
